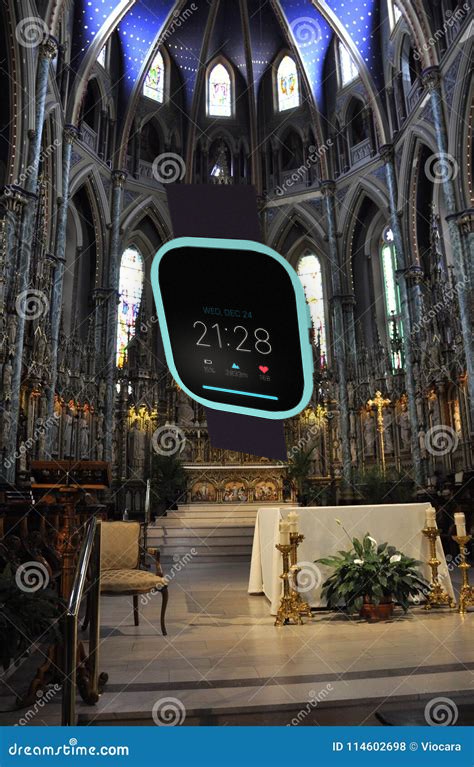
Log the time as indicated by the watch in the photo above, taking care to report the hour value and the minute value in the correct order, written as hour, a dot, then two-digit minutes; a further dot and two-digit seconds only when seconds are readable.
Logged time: 21.28
